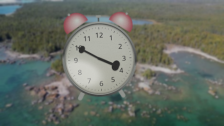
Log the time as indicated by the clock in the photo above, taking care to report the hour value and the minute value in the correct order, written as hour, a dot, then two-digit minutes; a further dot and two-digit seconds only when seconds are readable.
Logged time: 3.50
